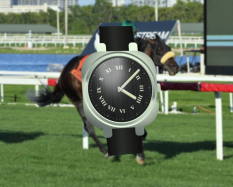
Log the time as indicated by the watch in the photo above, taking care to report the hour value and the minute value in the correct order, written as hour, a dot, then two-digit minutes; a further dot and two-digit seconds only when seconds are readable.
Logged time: 4.08
